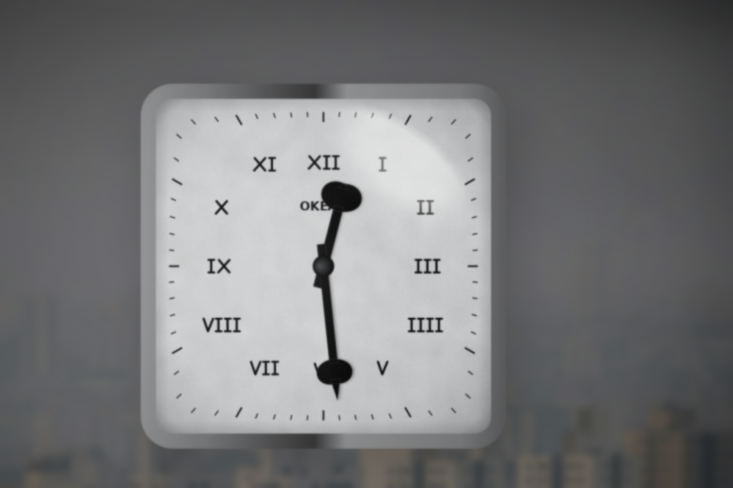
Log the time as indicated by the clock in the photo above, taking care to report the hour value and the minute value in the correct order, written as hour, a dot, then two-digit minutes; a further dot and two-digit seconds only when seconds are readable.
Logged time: 12.29
